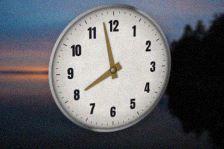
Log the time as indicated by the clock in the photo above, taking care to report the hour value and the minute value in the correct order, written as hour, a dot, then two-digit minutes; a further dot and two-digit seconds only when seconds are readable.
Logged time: 7.58
